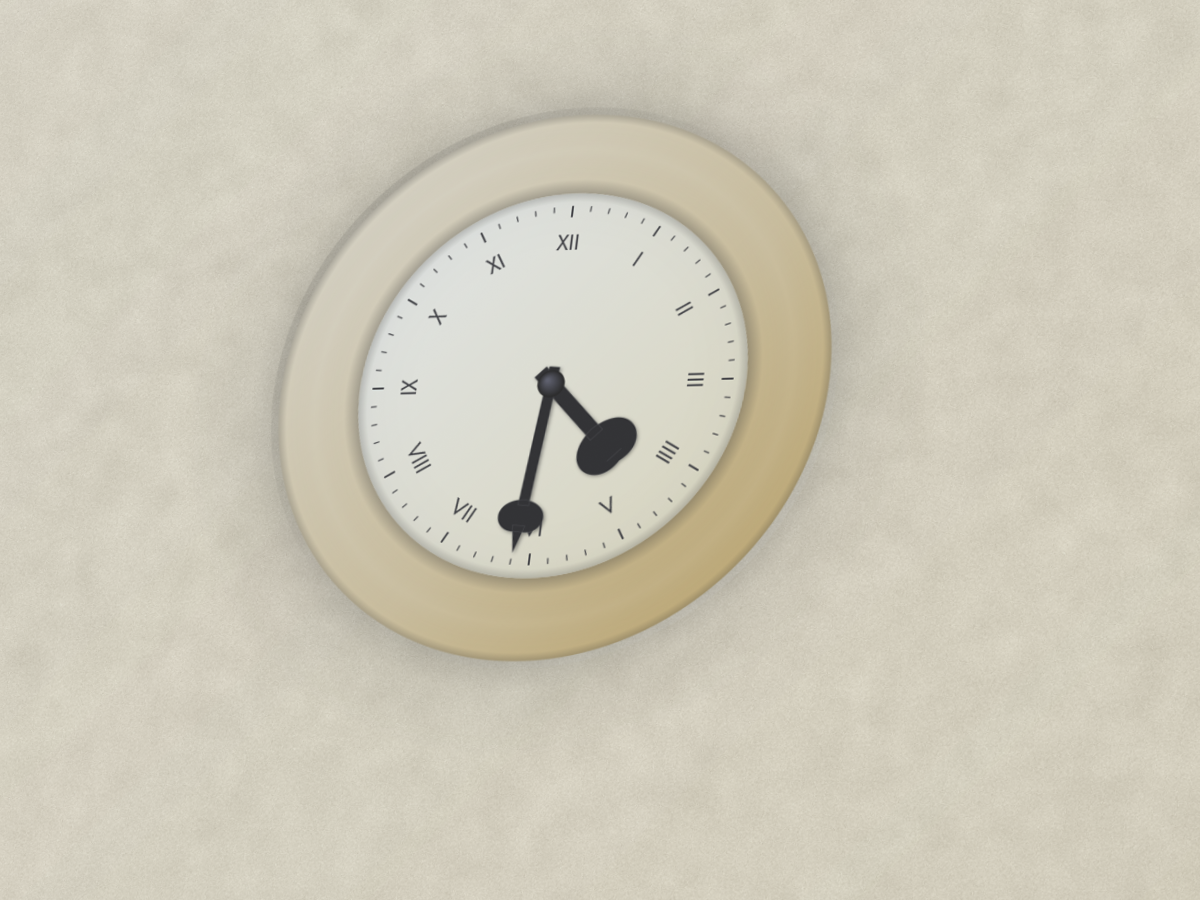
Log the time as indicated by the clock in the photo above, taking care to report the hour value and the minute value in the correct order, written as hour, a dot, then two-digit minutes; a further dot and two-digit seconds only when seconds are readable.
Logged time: 4.31
